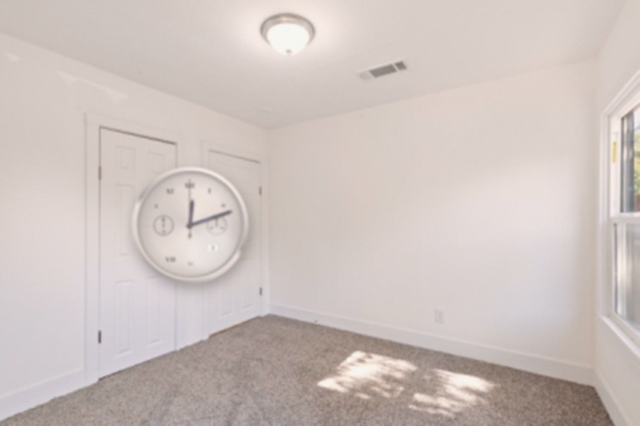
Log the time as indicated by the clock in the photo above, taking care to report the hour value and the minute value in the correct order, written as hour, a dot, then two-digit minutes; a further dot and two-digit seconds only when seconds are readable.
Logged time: 12.12
